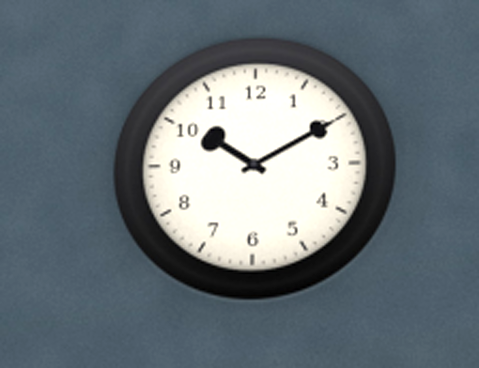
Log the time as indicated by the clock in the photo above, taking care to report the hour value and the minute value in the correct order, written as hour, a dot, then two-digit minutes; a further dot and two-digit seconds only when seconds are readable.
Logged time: 10.10
